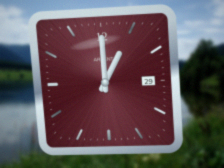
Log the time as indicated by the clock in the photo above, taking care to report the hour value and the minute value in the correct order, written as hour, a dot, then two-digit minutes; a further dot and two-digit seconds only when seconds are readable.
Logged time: 1.00
